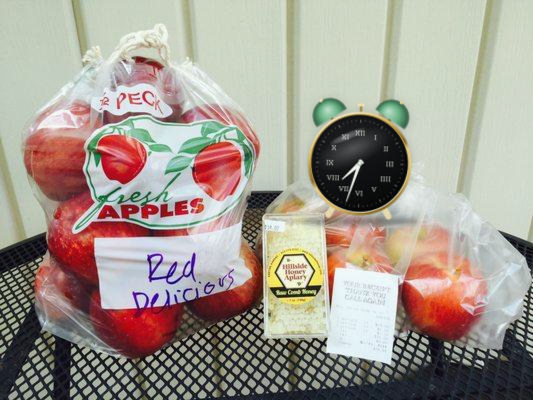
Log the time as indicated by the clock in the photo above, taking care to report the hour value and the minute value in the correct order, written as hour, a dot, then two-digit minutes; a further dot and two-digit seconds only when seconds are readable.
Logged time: 7.33
